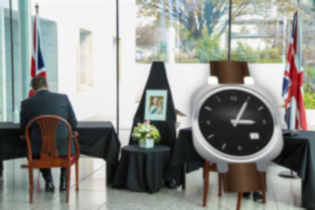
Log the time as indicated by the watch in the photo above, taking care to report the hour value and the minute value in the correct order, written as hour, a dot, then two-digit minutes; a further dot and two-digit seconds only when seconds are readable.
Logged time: 3.05
